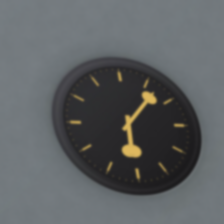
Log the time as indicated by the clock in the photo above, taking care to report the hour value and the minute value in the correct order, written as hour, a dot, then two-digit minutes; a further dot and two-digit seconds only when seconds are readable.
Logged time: 6.07
